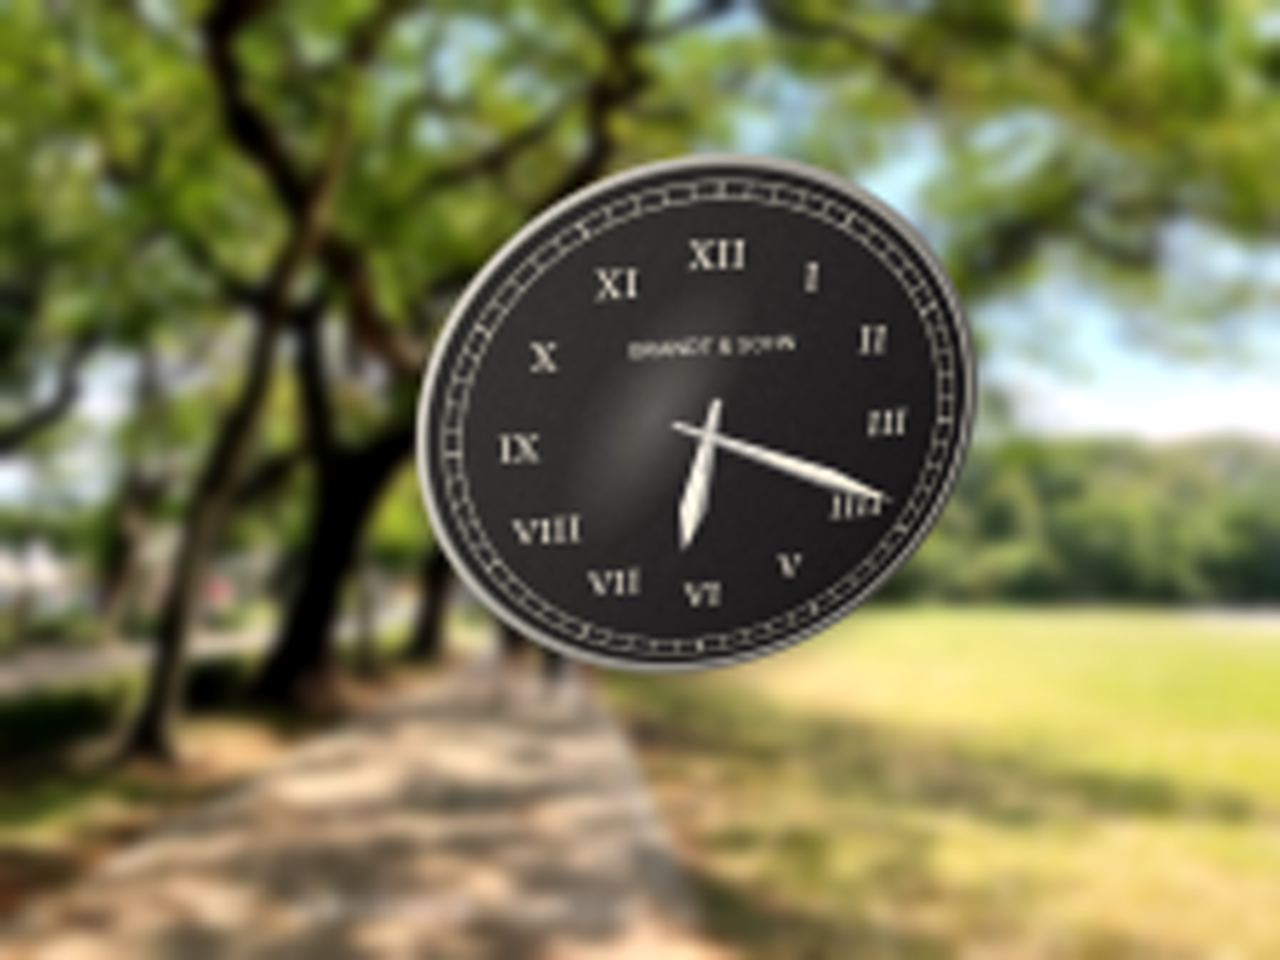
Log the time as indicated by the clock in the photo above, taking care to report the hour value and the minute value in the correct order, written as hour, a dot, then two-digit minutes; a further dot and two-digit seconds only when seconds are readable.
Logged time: 6.19
